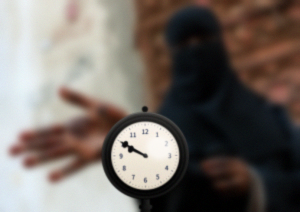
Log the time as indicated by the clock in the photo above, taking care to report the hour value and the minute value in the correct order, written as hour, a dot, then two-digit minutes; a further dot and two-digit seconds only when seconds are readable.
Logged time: 9.50
